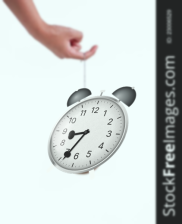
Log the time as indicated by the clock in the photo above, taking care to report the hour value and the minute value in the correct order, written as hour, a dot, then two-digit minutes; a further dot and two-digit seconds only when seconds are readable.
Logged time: 8.34
